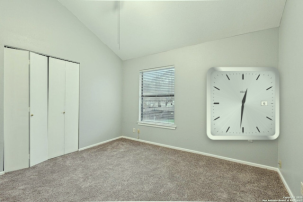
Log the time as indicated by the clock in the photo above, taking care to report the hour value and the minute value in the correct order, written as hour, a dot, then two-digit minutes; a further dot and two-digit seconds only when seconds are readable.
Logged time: 12.31
